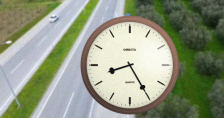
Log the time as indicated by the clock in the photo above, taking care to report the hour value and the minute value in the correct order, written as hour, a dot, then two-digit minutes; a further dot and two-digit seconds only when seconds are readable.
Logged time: 8.25
